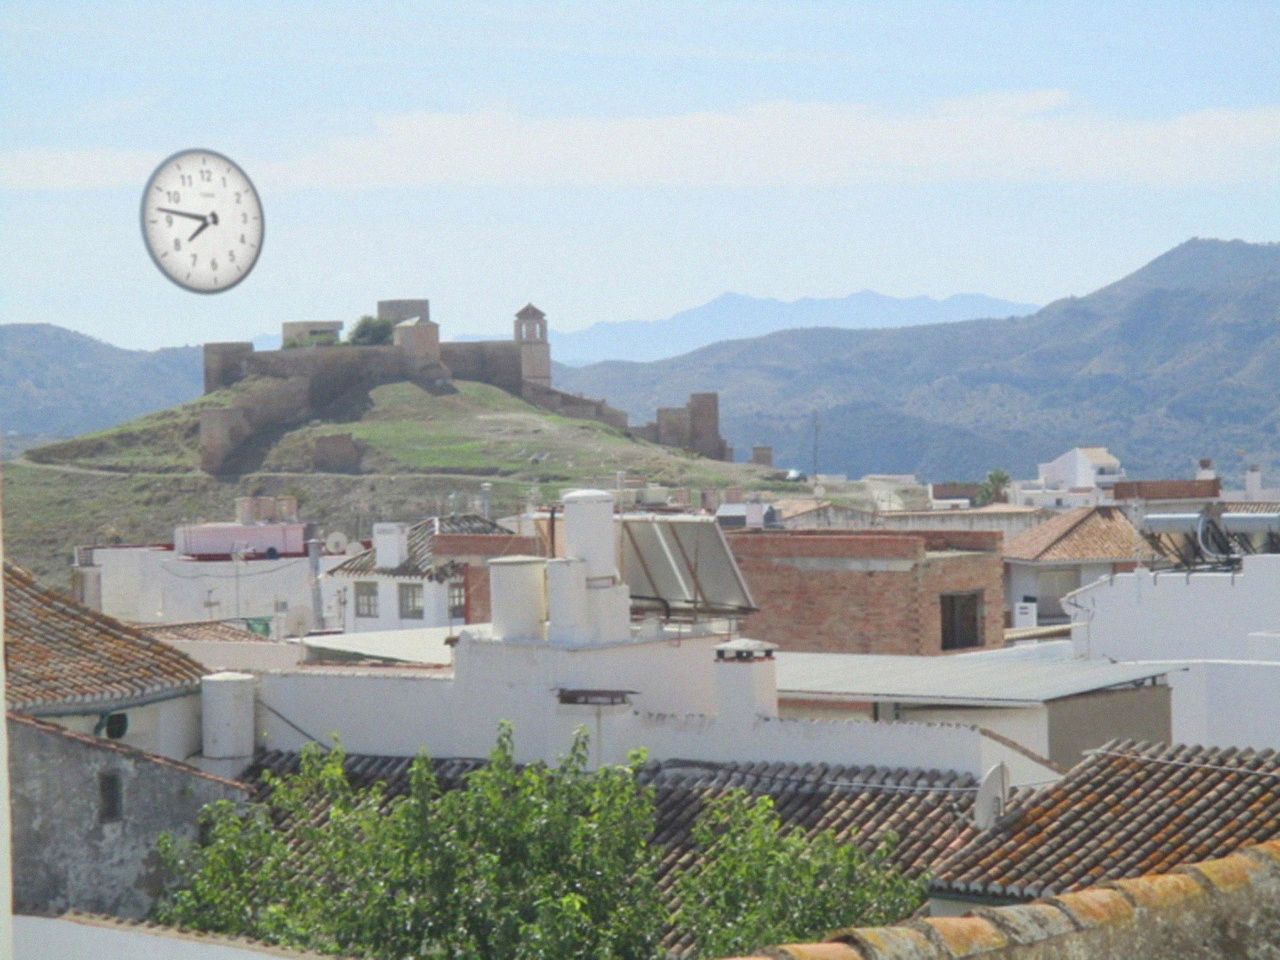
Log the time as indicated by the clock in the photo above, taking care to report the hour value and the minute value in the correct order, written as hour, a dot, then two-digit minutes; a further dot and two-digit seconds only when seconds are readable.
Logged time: 7.47
